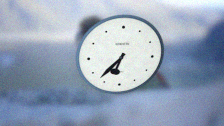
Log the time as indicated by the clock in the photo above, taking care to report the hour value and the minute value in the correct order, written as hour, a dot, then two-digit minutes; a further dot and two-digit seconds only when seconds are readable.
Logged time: 6.37
